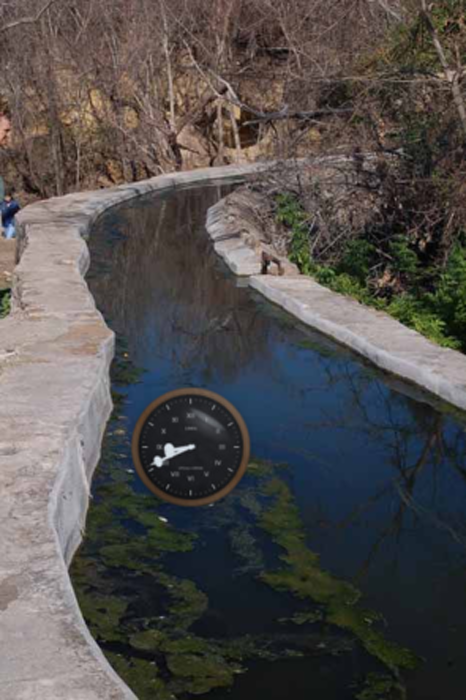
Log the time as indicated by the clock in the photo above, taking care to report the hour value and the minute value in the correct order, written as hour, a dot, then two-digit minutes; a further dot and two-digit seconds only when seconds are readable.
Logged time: 8.41
